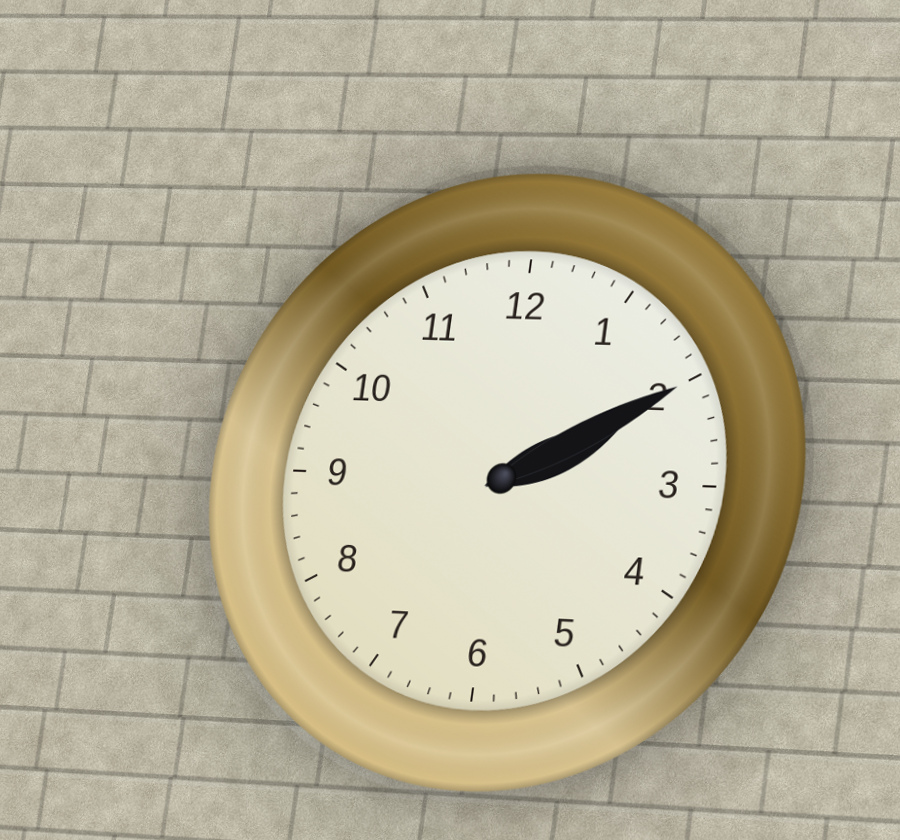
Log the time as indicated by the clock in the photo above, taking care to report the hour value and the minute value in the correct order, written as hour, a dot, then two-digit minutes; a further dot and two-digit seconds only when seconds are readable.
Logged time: 2.10
